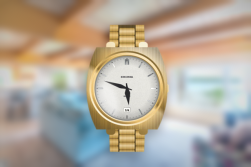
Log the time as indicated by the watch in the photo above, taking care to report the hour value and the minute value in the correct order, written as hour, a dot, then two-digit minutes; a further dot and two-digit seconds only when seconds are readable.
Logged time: 5.48
